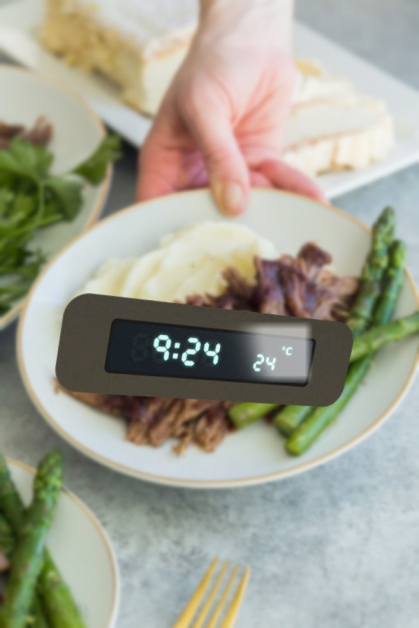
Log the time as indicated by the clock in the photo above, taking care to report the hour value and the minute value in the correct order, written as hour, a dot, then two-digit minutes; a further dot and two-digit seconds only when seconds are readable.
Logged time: 9.24
